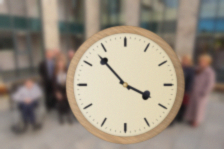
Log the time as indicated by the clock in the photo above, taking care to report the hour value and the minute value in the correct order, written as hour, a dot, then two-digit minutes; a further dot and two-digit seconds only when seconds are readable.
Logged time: 3.53
